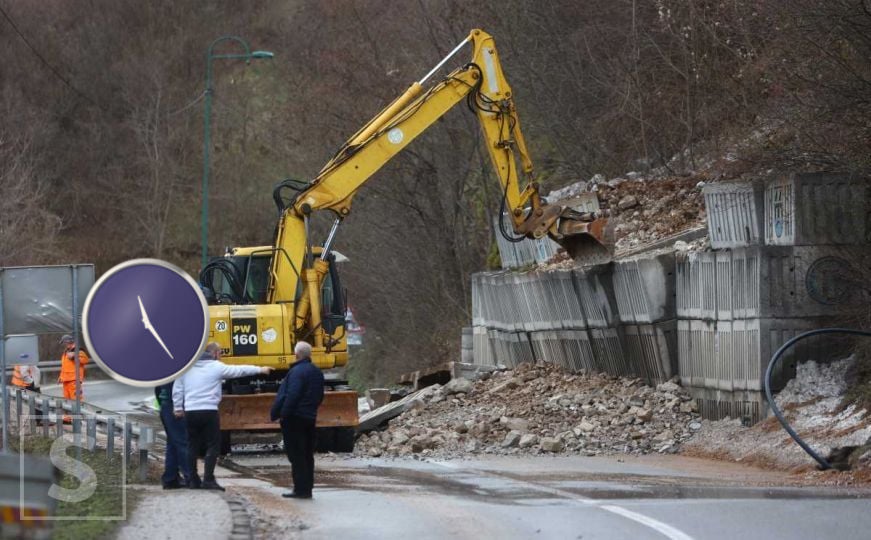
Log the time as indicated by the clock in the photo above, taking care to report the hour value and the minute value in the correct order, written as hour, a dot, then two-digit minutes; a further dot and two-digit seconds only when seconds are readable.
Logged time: 11.24
